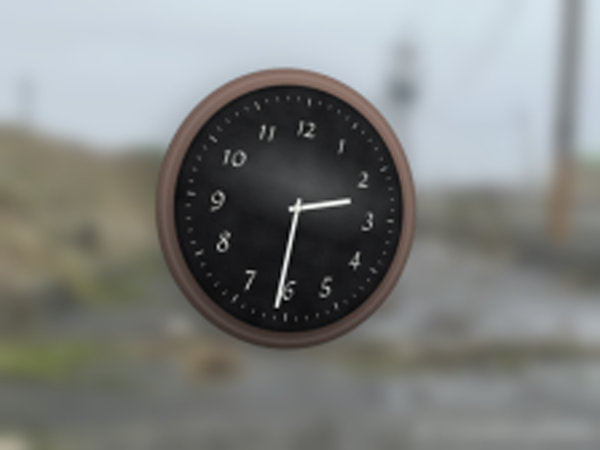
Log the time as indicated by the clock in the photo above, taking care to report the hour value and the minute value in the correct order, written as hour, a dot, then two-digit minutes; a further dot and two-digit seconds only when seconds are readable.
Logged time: 2.31
